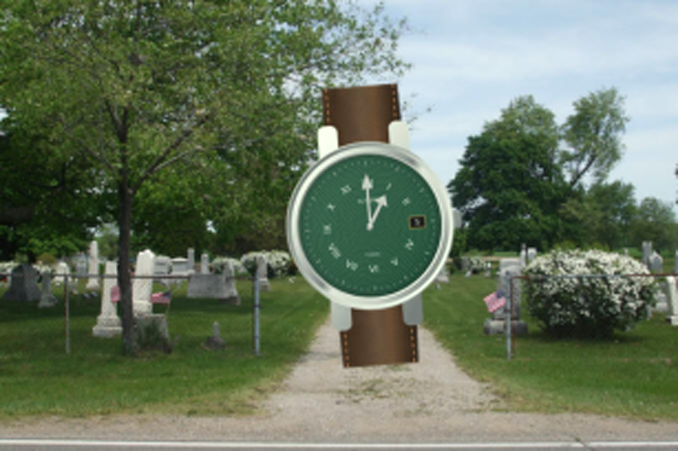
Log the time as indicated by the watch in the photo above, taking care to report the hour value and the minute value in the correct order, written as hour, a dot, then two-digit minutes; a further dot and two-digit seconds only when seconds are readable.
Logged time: 1.00
